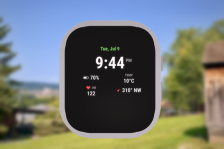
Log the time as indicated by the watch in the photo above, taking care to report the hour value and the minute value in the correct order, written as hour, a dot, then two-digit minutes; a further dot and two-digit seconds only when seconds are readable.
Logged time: 9.44
